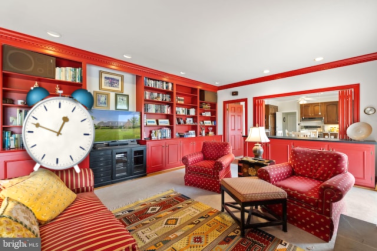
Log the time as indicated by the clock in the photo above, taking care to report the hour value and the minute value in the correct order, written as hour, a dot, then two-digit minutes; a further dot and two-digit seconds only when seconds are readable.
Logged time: 12.48
